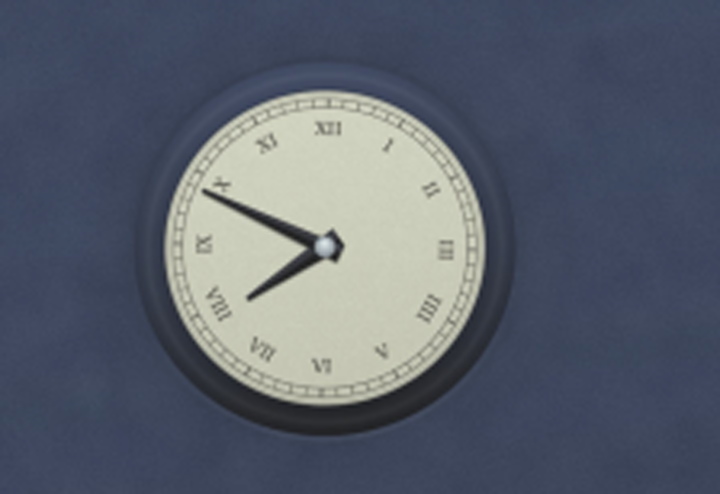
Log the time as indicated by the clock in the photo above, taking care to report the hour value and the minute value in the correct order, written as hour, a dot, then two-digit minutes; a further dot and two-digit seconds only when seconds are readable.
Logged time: 7.49
